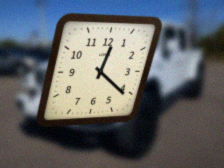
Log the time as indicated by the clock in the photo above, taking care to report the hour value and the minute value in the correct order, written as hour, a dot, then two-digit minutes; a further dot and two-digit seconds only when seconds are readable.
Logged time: 12.21
